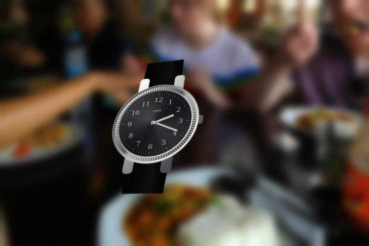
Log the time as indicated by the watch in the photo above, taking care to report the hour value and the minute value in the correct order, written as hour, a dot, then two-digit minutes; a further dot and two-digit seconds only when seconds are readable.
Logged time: 2.19
